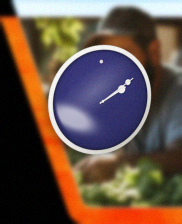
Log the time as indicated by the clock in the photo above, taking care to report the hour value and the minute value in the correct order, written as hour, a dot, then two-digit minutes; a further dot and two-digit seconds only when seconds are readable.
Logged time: 2.10
